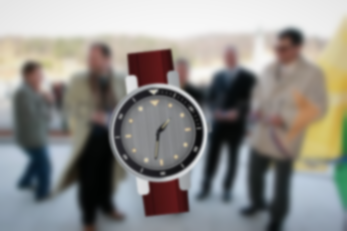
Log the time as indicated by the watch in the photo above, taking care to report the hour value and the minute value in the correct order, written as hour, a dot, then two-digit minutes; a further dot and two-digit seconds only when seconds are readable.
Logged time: 1.32
